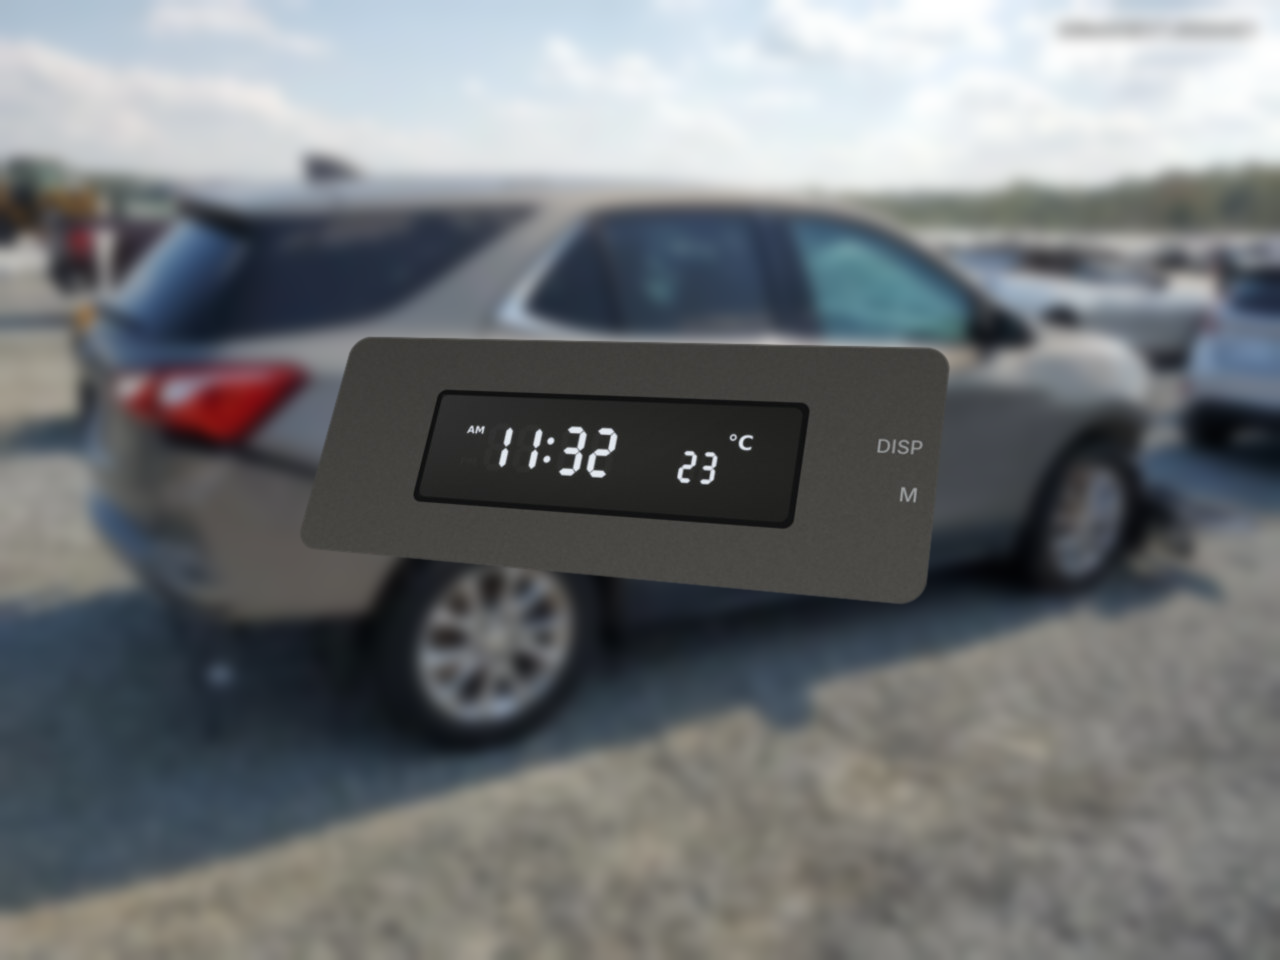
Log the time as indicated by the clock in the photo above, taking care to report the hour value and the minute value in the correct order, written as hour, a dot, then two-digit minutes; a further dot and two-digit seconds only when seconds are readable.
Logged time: 11.32
